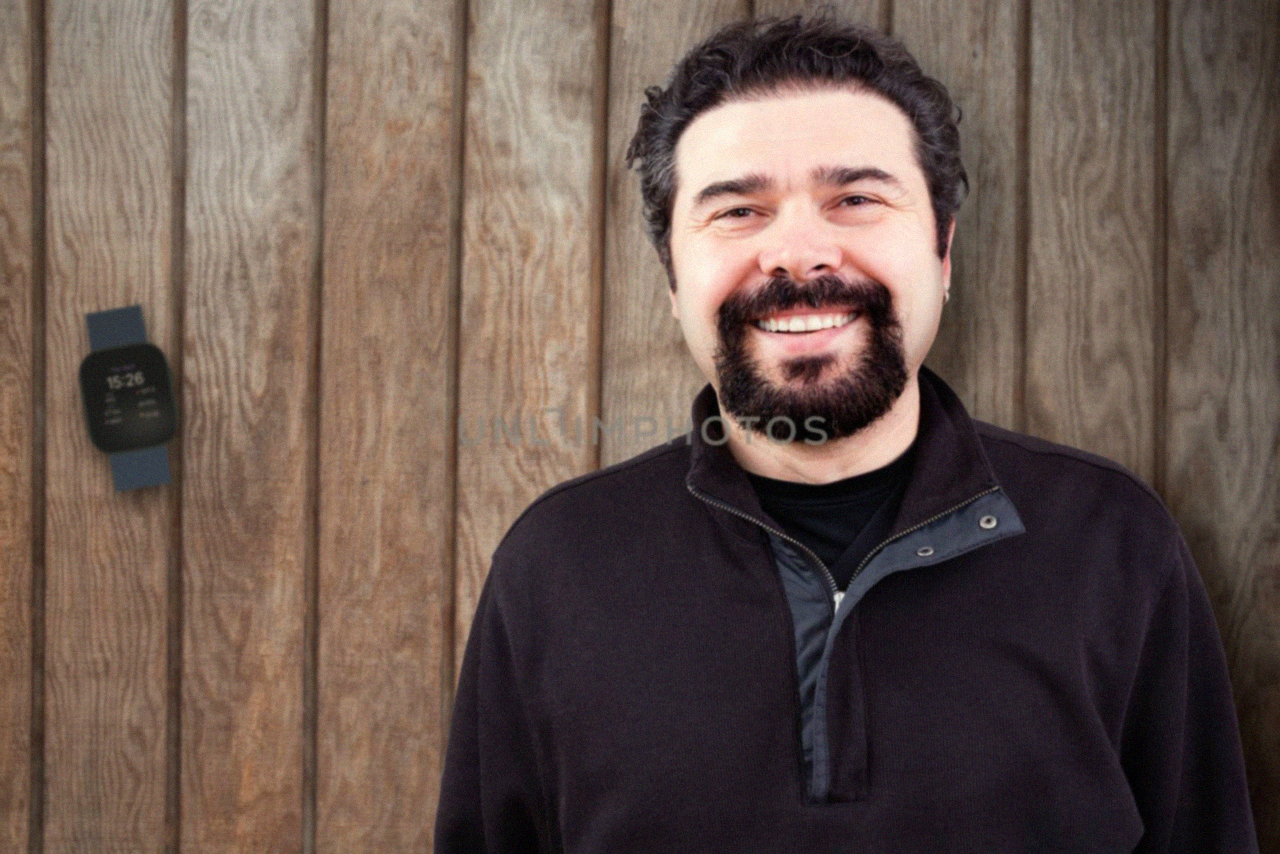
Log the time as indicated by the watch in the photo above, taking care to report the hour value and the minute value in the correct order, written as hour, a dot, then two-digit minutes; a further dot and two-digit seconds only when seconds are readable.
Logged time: 15.26
